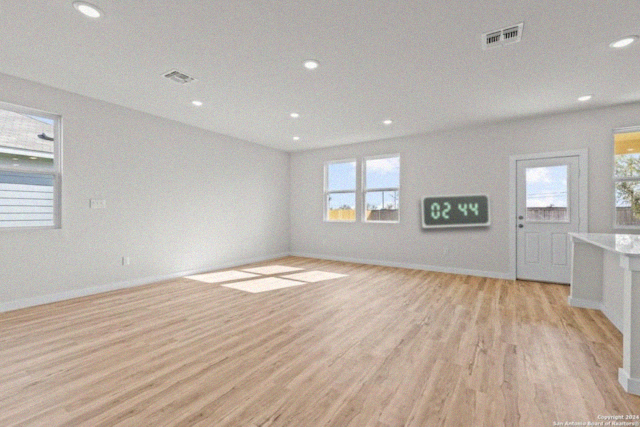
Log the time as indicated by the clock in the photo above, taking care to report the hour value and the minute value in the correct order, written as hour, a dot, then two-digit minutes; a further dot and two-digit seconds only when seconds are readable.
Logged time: 2.44
